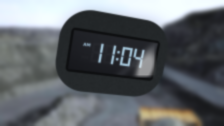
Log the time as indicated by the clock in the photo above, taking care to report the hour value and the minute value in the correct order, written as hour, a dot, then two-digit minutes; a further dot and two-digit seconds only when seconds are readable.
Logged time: 11.04
